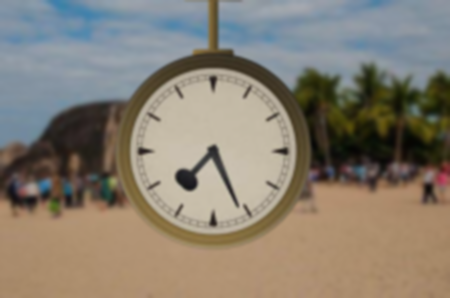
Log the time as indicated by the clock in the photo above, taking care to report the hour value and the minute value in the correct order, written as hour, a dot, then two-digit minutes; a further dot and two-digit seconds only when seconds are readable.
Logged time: 7.26
